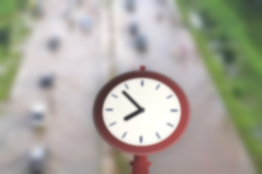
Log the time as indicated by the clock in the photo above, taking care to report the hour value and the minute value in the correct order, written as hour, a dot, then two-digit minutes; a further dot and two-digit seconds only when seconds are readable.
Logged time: 7.53
